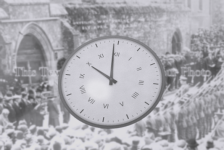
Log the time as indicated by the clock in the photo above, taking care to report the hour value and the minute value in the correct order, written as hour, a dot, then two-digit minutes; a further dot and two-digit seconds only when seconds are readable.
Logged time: 9.59
